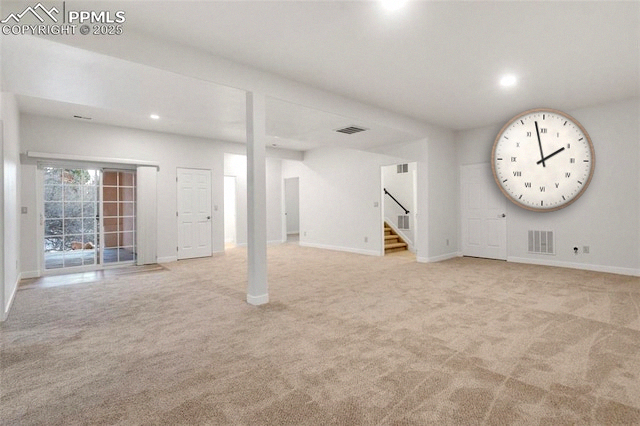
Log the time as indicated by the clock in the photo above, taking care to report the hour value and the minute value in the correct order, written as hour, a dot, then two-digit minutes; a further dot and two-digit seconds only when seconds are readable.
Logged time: 1.58
